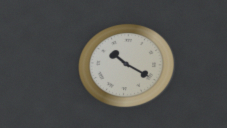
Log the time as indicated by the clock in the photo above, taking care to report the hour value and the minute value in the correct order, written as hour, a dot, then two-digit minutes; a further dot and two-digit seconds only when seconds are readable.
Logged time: 10.20
